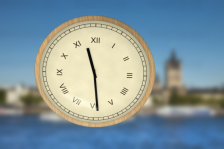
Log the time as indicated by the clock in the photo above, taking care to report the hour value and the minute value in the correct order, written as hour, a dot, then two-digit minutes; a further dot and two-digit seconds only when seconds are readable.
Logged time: 11.29
